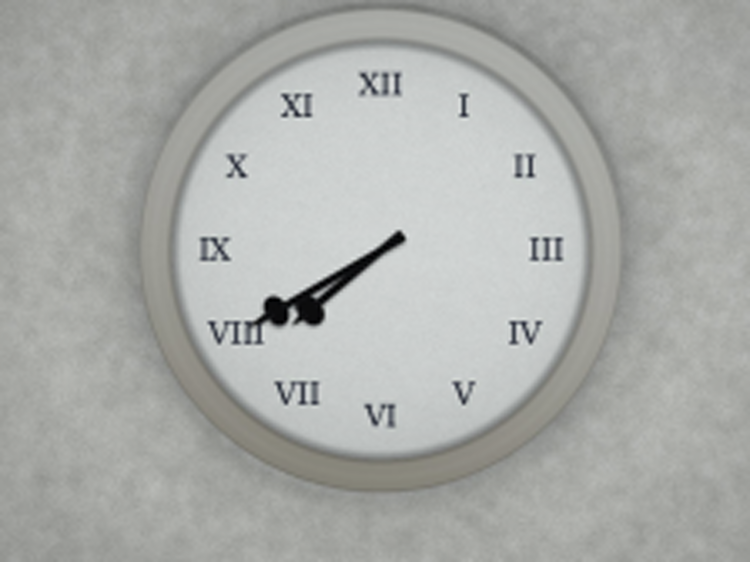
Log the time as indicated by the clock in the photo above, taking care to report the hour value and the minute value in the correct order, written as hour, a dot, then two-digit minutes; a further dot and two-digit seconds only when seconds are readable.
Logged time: 7.40
